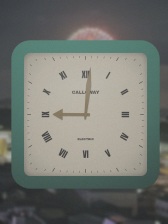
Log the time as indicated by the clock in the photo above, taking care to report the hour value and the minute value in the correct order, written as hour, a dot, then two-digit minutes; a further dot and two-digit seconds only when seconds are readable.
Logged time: 9.01
